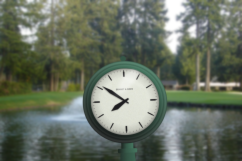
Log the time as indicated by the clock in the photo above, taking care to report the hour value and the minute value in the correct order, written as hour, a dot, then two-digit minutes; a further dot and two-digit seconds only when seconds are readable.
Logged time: 7.51
